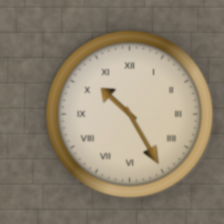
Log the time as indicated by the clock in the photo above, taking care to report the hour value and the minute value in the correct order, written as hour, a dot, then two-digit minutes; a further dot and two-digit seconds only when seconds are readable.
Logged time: 10.25
